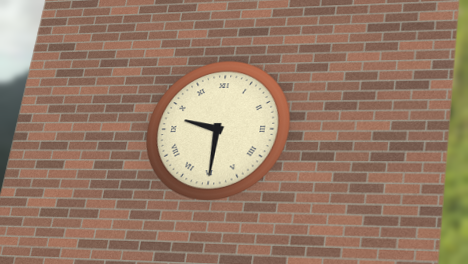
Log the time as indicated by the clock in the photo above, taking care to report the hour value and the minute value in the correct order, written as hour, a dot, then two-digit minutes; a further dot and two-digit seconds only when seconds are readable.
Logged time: 9.30
